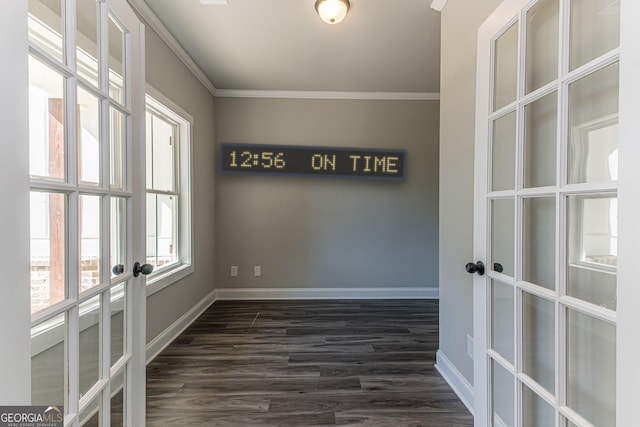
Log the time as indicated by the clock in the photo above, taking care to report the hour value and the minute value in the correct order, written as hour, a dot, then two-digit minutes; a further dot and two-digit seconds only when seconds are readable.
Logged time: 12.56
